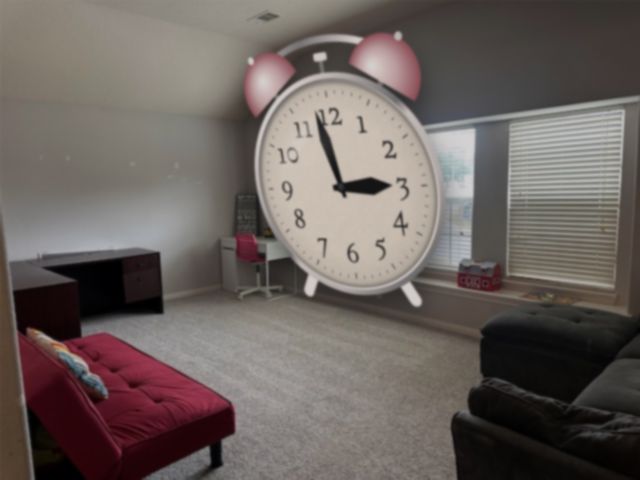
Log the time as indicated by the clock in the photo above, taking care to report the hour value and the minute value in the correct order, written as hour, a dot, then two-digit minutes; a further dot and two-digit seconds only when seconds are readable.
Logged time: 2.58
